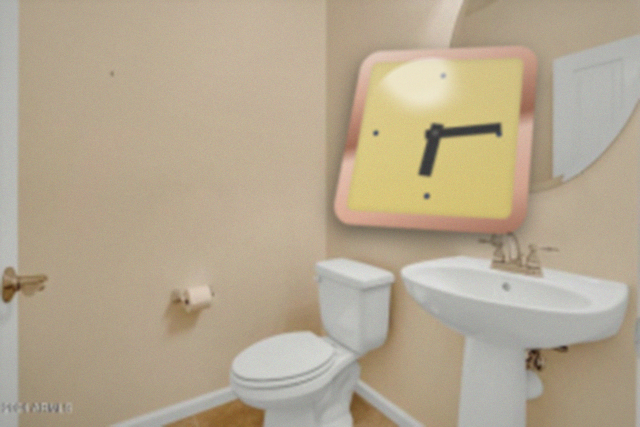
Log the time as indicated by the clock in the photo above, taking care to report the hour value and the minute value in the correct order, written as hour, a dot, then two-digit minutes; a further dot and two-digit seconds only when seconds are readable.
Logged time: 6.14
